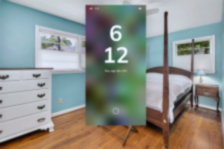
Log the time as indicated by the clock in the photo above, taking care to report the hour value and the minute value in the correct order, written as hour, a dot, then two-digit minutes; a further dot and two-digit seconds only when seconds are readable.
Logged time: 6.12
